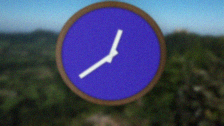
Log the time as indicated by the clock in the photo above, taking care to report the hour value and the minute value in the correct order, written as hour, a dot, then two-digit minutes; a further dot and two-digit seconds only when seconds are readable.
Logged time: 12.39
